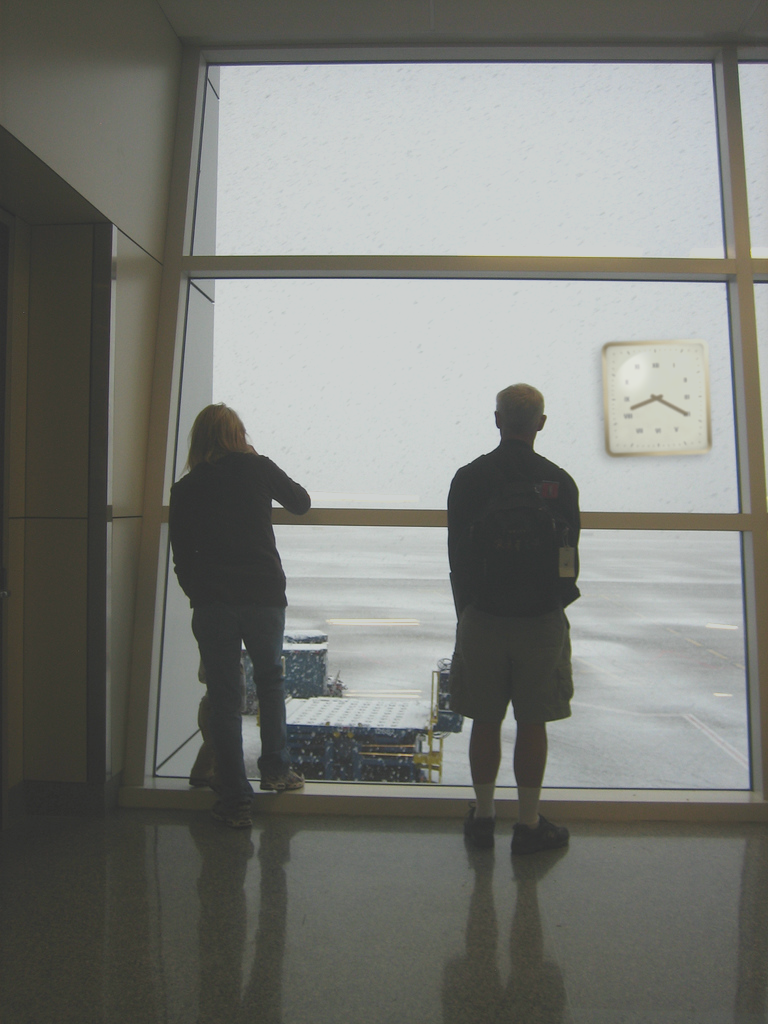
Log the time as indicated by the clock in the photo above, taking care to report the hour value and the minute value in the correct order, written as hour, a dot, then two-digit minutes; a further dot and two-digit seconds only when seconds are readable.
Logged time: 8.20
